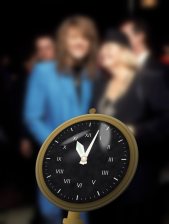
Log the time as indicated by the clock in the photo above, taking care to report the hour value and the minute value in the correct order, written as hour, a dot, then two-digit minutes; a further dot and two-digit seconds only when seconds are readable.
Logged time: 11.03
